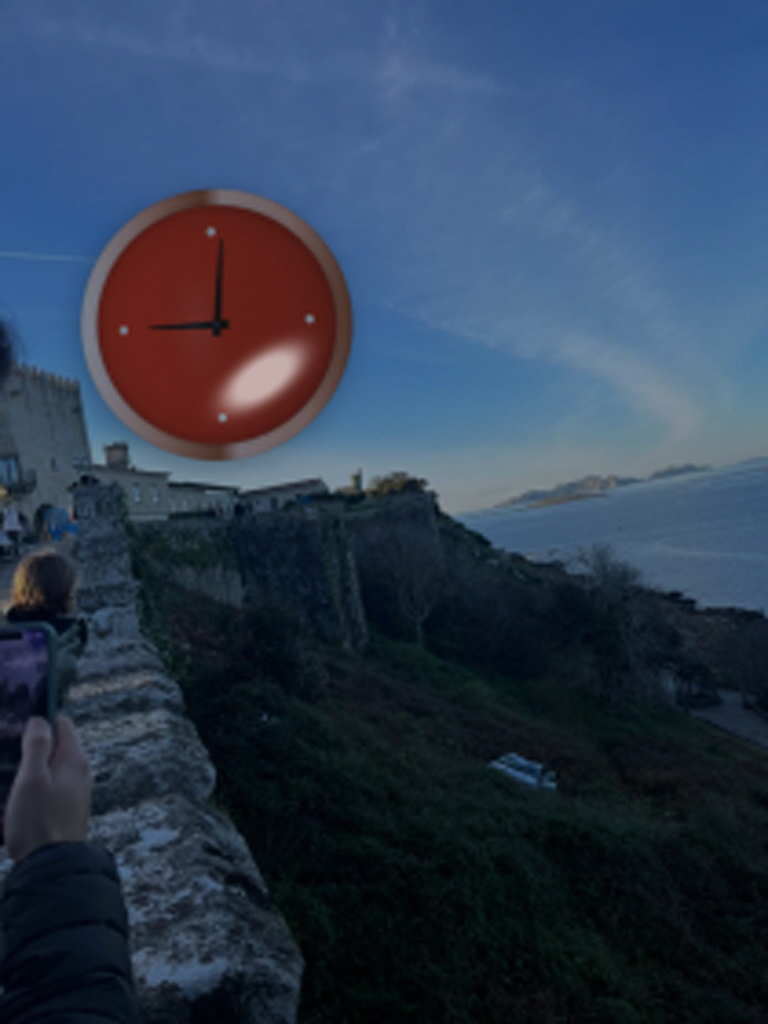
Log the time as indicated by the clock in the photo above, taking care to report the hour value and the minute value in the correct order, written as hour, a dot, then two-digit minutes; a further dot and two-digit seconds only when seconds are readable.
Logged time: 9.01
